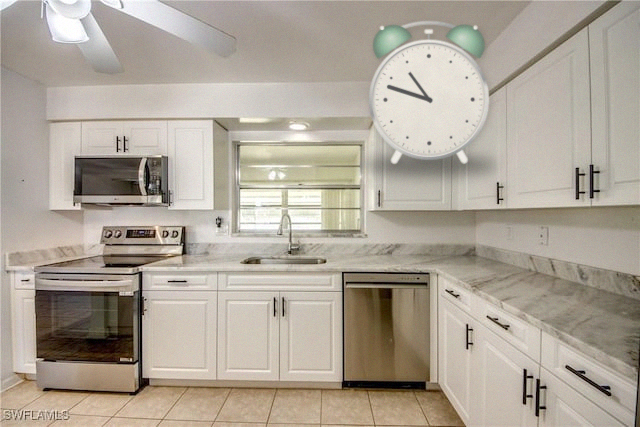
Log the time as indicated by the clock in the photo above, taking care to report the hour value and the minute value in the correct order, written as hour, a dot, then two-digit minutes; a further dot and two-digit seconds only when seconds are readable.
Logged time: 10.48
